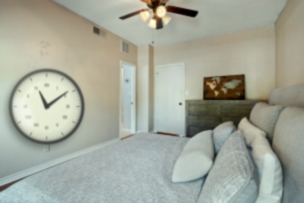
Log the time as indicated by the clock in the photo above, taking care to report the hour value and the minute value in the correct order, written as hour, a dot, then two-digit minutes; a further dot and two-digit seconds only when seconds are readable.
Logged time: 11.09
